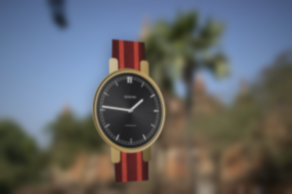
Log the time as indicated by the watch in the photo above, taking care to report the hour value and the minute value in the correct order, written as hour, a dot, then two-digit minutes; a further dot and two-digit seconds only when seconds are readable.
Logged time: 1.46
